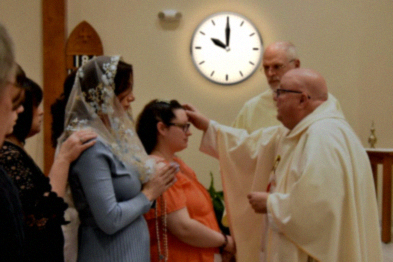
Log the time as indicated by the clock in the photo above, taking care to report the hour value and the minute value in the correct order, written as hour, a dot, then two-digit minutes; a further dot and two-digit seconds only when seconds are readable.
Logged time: 10.00
